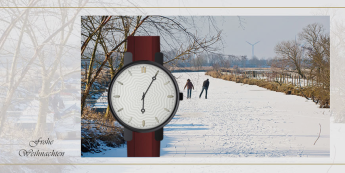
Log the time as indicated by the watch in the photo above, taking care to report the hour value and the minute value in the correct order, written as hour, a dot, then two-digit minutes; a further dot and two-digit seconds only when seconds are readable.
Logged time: 6.05
